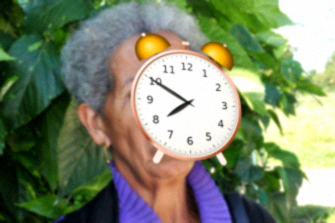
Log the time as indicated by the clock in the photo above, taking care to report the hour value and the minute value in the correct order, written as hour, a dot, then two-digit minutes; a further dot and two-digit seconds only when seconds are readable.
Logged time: 7.50
